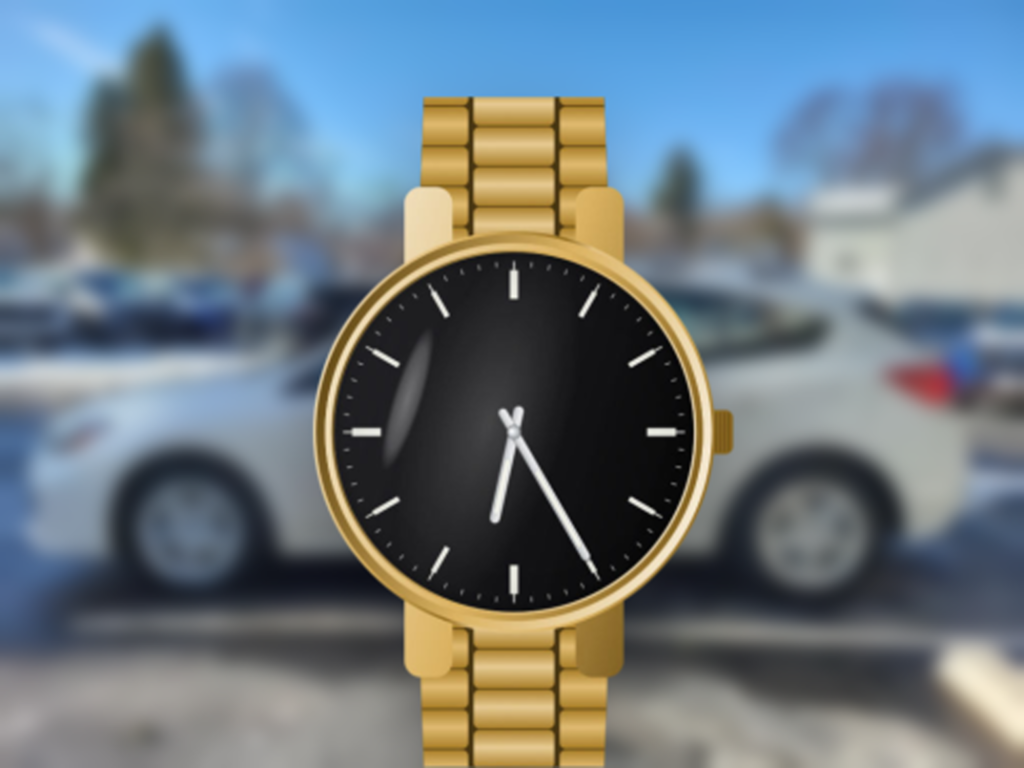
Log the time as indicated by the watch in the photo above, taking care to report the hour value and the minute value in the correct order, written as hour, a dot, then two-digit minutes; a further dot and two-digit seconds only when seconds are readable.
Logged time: 6.25
